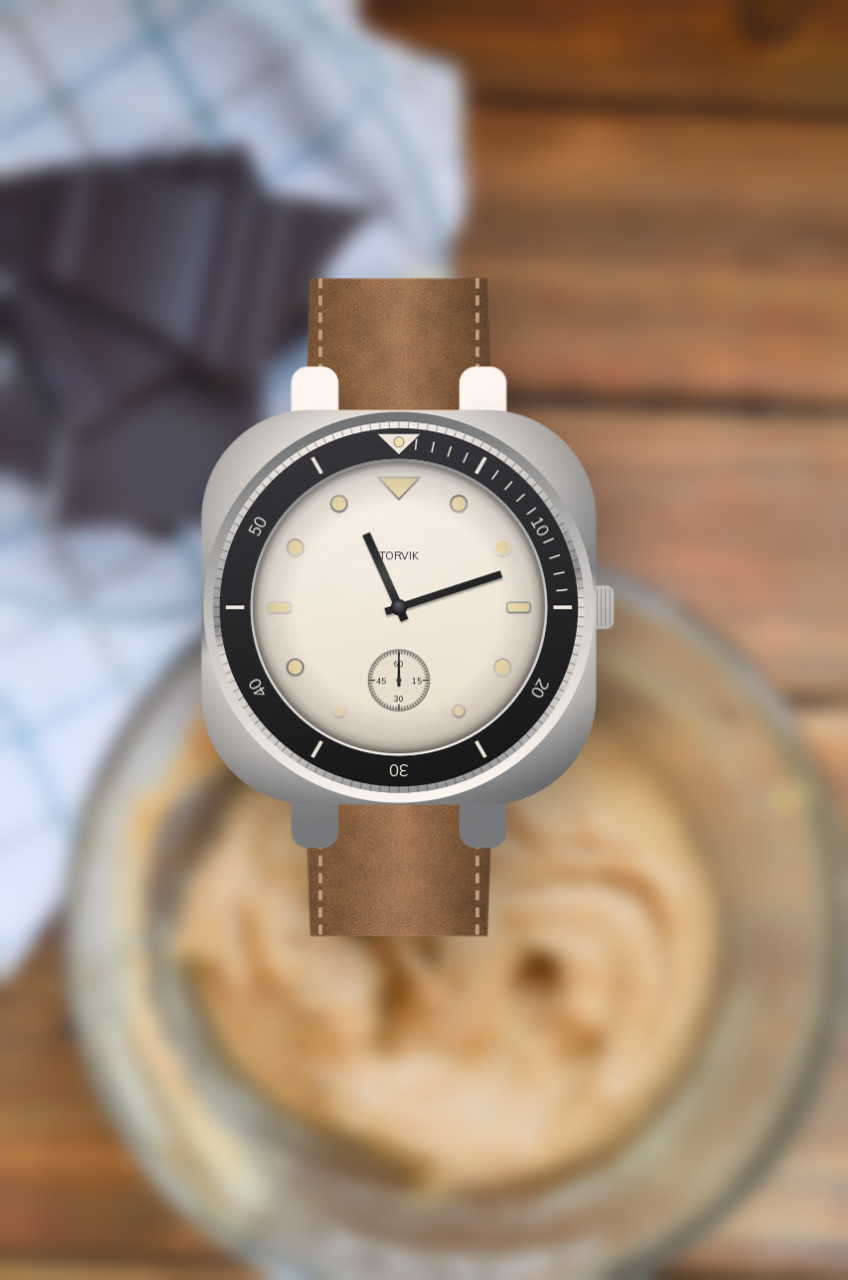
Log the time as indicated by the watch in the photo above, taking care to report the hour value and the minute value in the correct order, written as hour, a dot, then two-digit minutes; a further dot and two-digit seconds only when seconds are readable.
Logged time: 11.12
